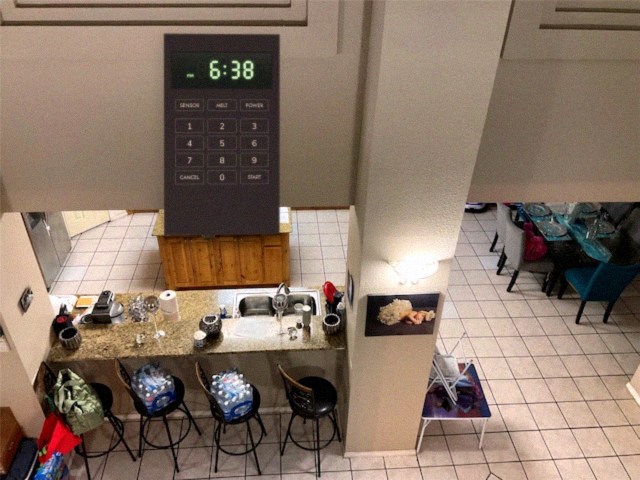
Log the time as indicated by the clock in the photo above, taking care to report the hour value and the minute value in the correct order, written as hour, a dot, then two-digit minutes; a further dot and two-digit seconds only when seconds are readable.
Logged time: 6.38
